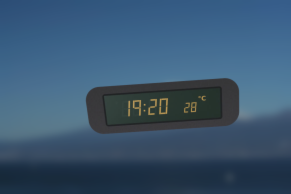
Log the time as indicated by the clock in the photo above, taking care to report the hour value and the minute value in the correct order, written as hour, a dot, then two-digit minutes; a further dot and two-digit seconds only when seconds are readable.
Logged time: 19.20
